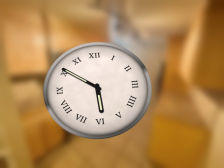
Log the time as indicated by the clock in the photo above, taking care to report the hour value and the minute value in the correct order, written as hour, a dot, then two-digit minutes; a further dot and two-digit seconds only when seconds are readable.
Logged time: 5.51
